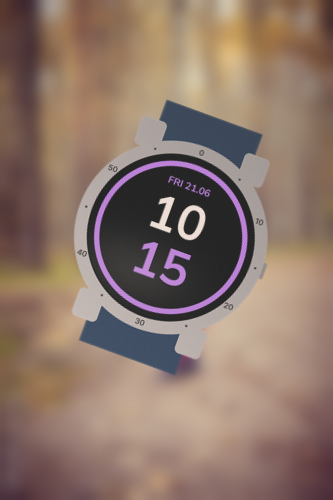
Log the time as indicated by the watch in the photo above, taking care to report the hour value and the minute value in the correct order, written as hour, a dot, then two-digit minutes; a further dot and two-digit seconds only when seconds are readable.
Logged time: 10.15
